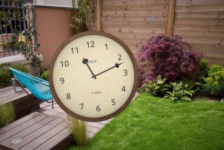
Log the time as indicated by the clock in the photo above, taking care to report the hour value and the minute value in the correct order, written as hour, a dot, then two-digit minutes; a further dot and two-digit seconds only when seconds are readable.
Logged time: 11.12
